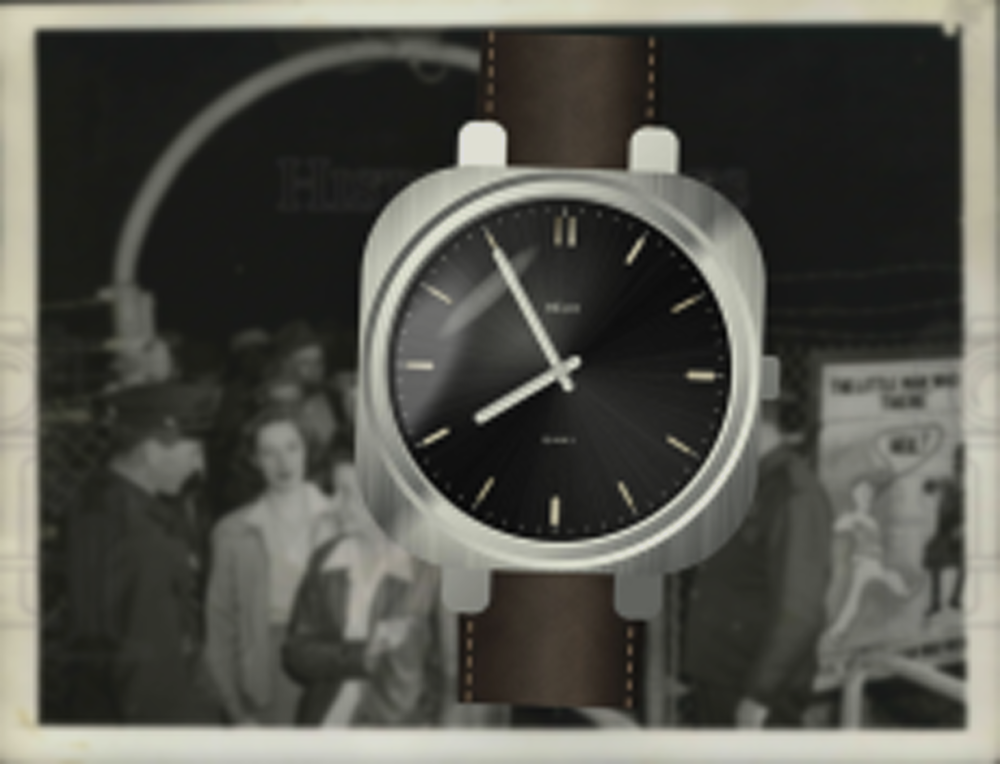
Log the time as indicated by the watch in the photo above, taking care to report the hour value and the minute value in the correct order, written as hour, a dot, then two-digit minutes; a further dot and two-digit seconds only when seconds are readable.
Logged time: 7.55
